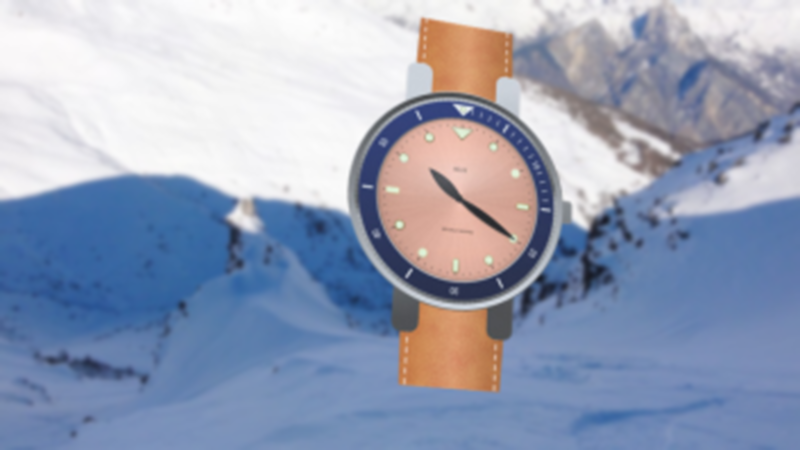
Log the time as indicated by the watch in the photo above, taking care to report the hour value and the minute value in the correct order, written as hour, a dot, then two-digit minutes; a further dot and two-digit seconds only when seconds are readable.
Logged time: 10.20
